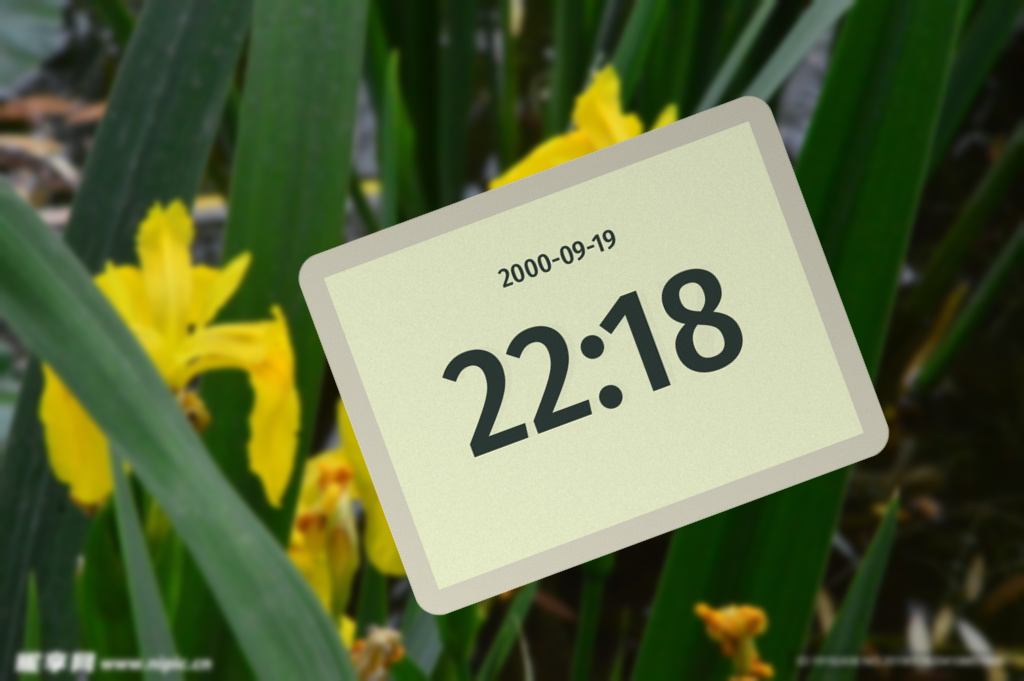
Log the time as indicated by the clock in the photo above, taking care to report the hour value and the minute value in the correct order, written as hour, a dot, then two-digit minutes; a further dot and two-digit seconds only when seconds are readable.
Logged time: 22.18
